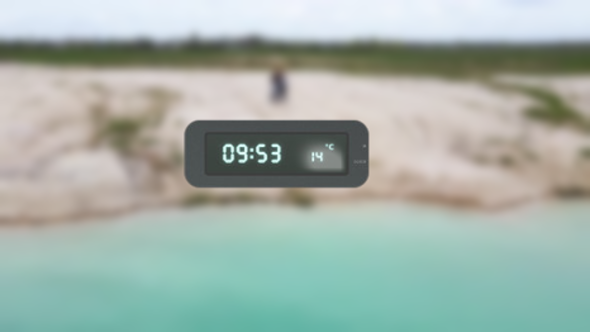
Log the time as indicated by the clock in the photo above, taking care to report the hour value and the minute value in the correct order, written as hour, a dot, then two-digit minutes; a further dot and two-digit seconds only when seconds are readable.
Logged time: 9.53
